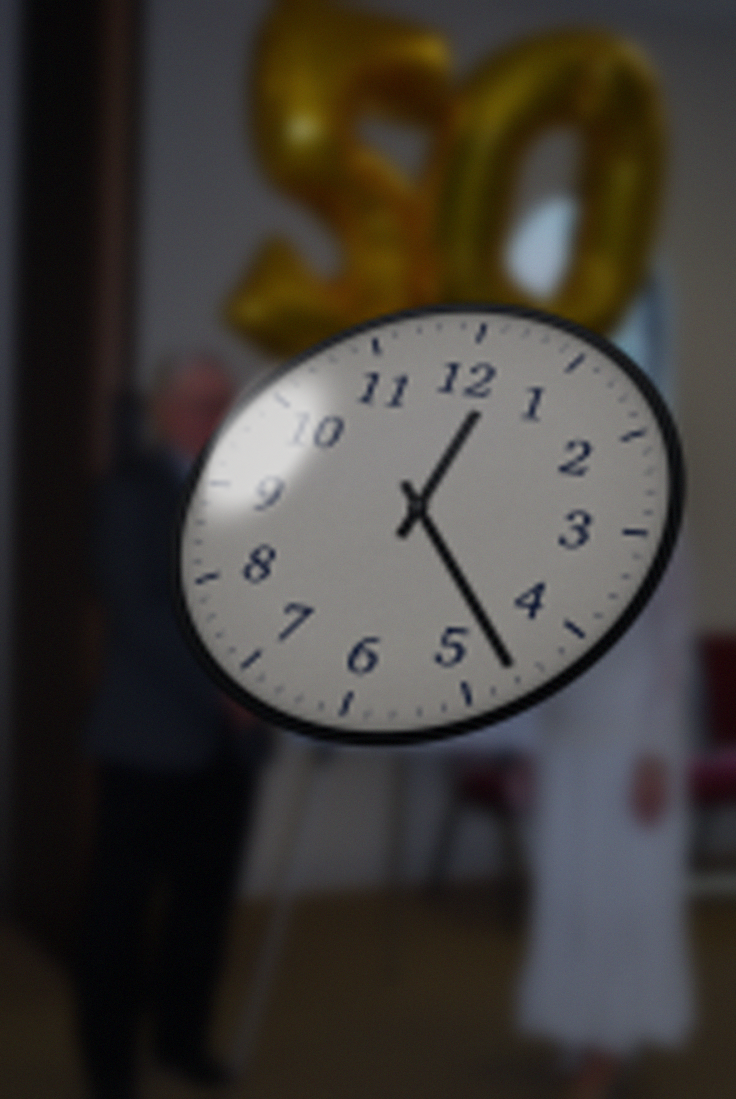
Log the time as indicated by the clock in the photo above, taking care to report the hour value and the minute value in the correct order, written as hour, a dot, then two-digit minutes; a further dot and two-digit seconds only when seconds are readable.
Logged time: 12.23
